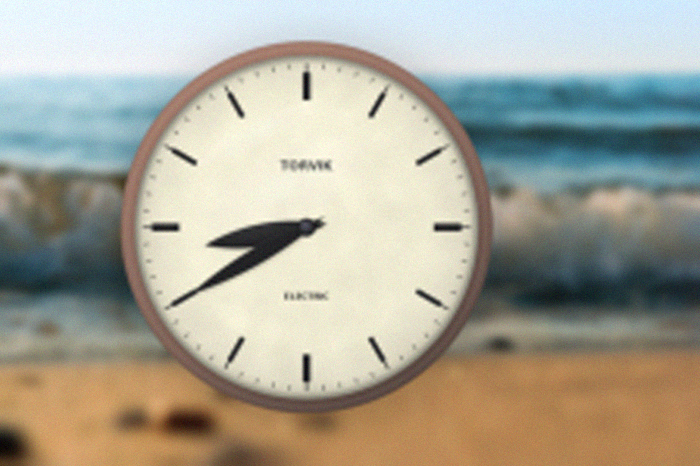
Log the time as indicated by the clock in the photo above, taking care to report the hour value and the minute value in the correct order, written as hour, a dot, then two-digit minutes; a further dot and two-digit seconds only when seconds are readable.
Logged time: 8.40
